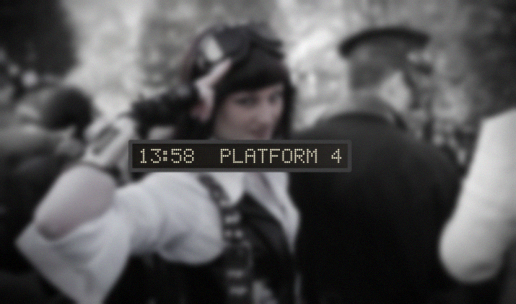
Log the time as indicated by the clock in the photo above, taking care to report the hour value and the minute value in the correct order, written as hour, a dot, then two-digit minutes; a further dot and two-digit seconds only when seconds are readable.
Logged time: 13.58
